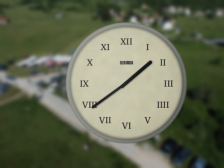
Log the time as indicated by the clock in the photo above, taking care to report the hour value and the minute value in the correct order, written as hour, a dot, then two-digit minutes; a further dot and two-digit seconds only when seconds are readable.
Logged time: 1.39
